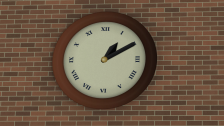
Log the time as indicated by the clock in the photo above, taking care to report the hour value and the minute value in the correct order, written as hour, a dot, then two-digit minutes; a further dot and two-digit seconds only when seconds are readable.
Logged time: 1.10
